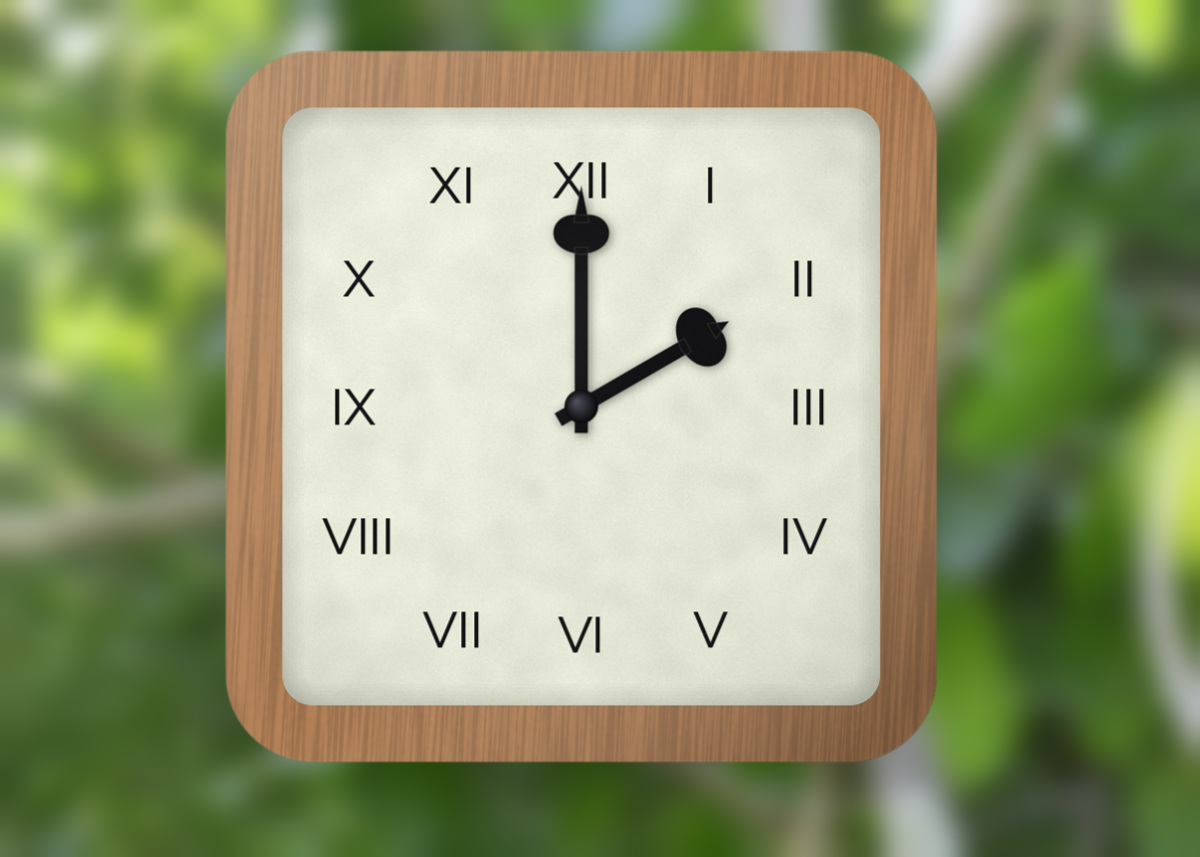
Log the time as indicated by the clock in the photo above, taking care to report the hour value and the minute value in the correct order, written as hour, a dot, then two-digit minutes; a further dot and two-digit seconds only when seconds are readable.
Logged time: 2.00
